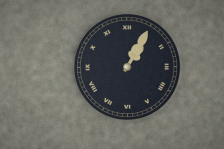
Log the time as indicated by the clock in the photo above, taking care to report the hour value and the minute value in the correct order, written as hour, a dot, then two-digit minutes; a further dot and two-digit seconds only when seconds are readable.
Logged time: 1.05
